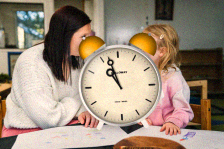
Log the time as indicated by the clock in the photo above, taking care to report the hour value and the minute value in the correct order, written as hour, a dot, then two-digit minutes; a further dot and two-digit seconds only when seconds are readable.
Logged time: 10.57
